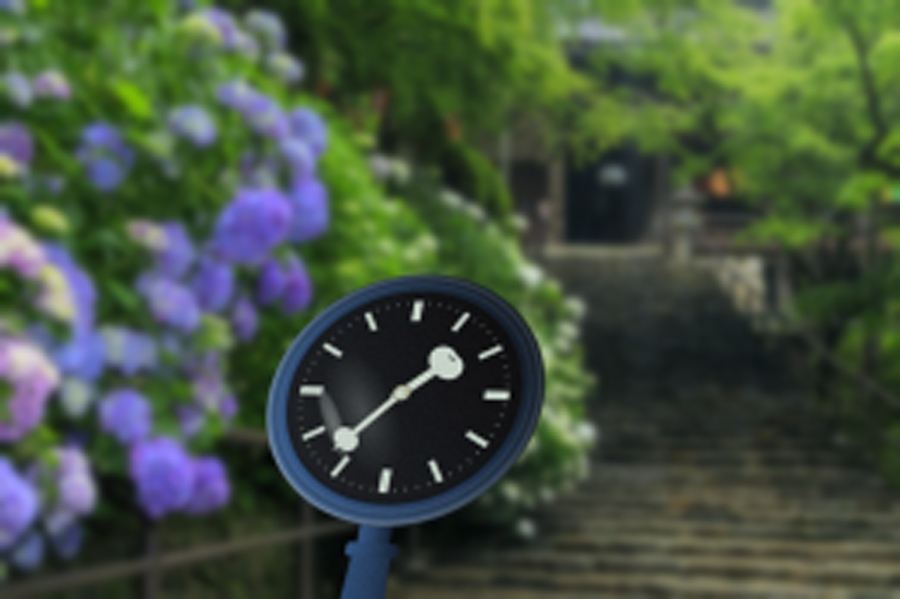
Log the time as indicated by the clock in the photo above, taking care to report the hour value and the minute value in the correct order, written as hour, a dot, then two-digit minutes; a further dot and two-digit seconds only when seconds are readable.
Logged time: 1.37
